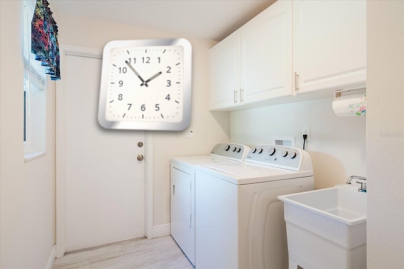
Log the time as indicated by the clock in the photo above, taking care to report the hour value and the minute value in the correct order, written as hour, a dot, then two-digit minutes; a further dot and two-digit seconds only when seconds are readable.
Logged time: 1.53
